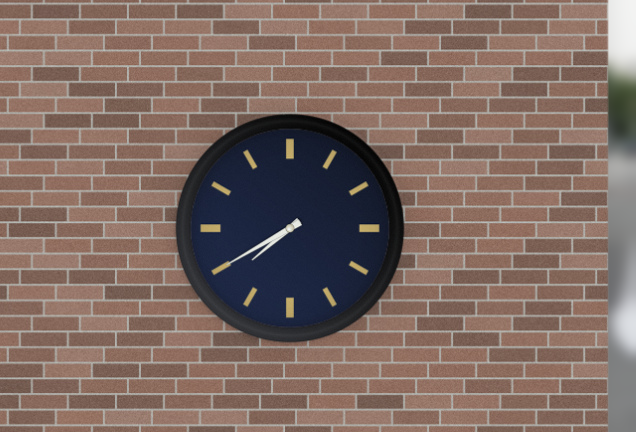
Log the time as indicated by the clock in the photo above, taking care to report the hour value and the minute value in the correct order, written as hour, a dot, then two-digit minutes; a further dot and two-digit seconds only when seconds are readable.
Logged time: 7.40
